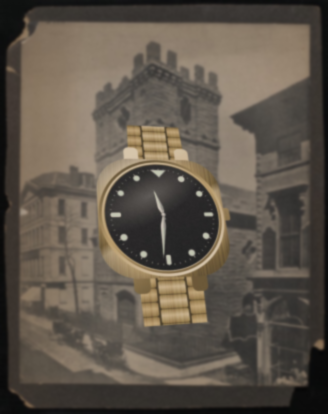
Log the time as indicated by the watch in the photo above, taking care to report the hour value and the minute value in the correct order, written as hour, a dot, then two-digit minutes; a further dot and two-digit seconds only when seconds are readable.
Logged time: 11.31
